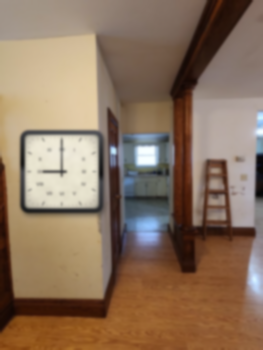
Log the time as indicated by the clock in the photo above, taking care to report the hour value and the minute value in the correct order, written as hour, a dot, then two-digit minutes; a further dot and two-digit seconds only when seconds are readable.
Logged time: 9.00
